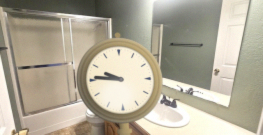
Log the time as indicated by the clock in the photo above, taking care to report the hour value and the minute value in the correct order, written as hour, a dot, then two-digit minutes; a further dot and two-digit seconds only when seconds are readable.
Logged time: 9.46
